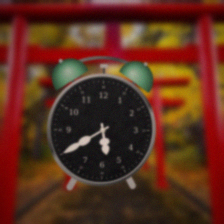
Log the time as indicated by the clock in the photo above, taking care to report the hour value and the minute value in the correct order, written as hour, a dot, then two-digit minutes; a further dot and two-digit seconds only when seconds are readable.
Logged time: 5.40
